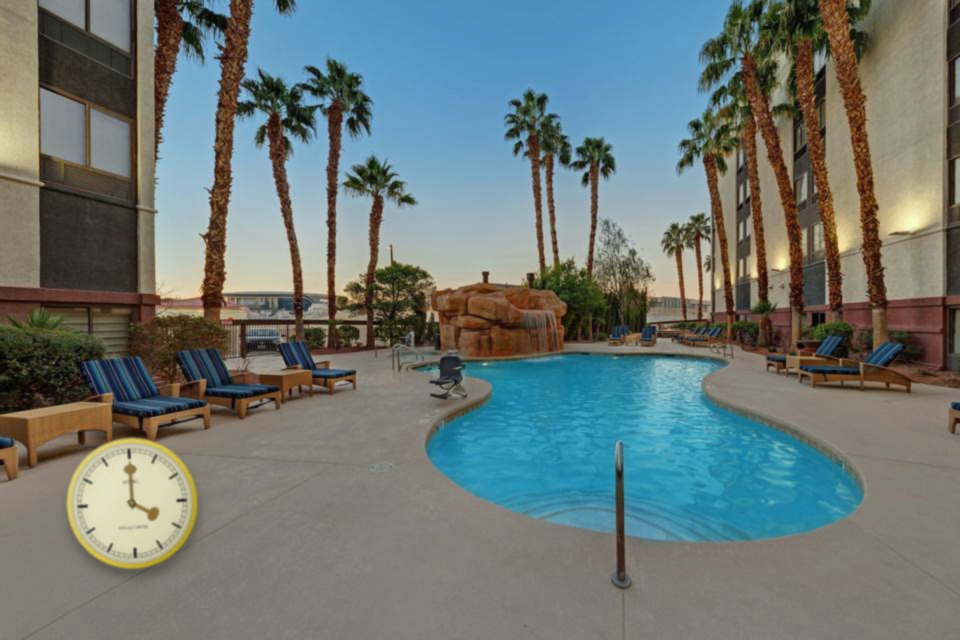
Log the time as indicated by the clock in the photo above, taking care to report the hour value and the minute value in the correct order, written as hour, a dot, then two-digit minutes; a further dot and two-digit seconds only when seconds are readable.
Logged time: 4.00
